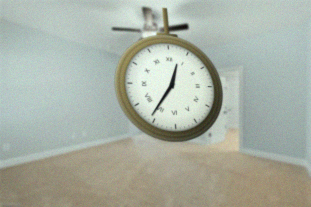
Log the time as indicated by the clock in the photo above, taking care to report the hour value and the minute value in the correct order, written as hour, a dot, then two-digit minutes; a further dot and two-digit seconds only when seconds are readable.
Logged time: 12.36
